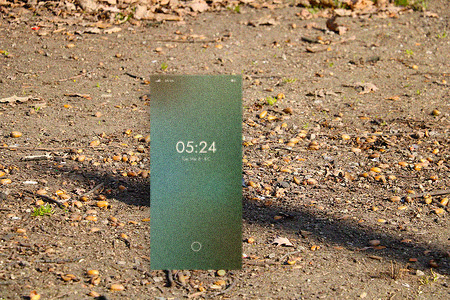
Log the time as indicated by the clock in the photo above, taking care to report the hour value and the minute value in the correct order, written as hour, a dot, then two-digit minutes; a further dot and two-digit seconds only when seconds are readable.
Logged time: 5.24
